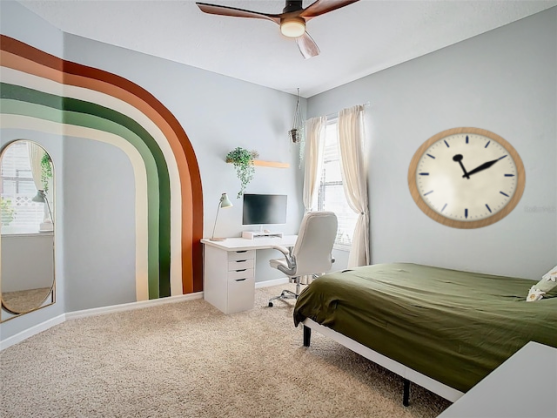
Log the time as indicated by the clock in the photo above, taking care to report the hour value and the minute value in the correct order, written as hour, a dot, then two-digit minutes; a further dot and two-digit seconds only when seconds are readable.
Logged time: 11.10
